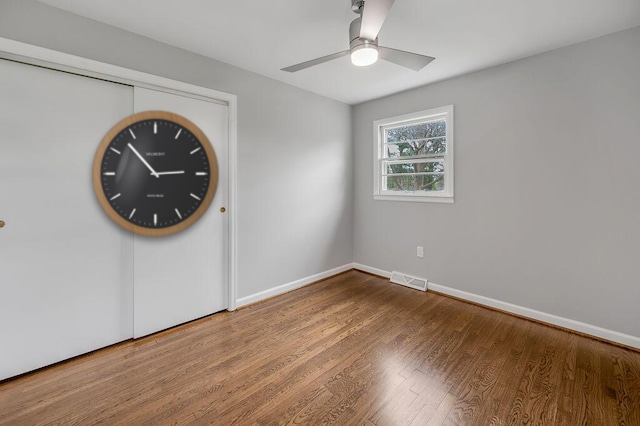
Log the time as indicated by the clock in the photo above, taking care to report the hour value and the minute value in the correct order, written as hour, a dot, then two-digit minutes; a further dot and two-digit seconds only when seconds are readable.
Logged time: 2.53
